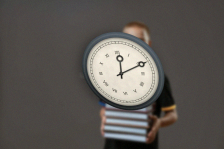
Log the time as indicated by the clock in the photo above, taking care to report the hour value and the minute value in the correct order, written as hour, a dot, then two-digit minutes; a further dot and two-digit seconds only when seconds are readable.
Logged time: 12.11
